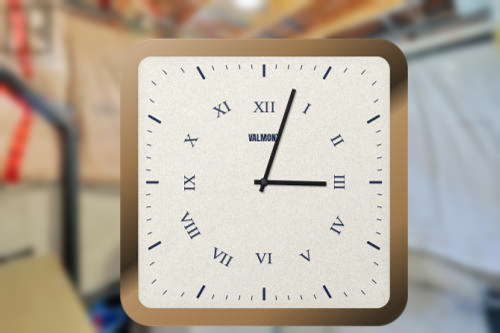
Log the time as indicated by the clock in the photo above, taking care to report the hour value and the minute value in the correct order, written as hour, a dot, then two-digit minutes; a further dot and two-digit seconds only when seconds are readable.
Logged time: 3.03
